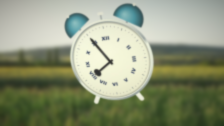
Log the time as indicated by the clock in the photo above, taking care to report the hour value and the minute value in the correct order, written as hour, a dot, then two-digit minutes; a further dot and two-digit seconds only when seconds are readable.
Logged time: 7.55
